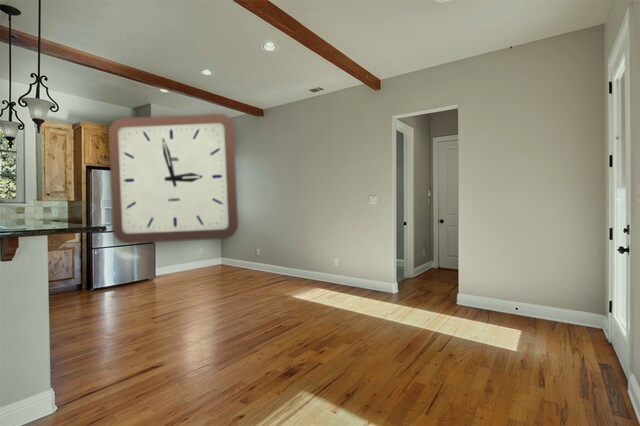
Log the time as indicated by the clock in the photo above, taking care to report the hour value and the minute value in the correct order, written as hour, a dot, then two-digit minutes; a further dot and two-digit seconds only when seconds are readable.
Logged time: 2.58
